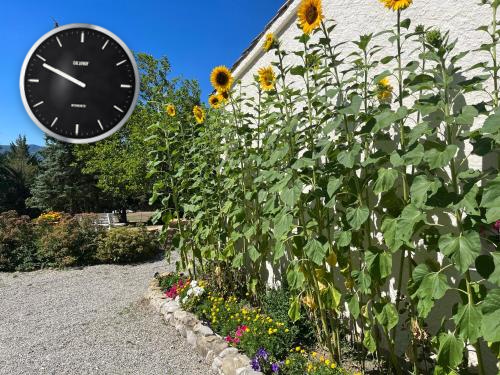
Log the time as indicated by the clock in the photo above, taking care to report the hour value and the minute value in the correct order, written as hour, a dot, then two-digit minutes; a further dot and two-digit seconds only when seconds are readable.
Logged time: 9.49
